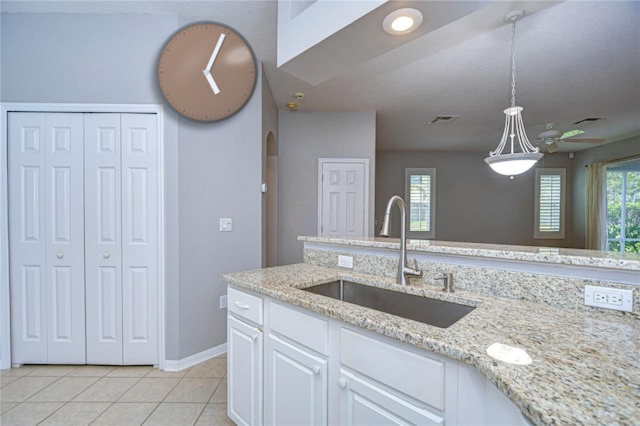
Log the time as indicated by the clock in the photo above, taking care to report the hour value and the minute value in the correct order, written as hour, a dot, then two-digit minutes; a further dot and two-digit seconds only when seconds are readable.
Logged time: 5.04
